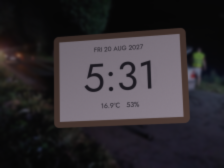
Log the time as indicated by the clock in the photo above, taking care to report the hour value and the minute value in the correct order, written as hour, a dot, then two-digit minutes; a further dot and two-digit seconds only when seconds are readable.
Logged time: 5.31
